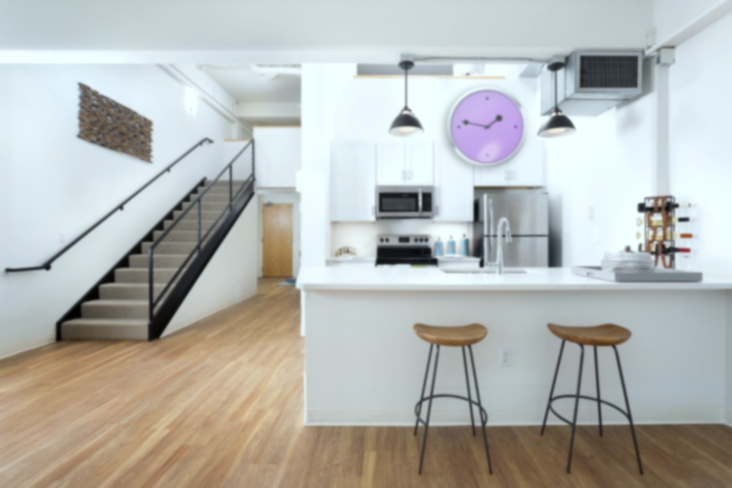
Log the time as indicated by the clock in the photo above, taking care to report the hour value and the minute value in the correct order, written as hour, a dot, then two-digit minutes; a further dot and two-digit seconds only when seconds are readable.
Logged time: 1.47
